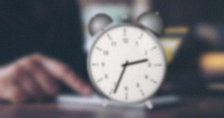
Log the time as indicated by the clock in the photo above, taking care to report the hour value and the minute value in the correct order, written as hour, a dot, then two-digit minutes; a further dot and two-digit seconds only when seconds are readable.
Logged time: 2.34
